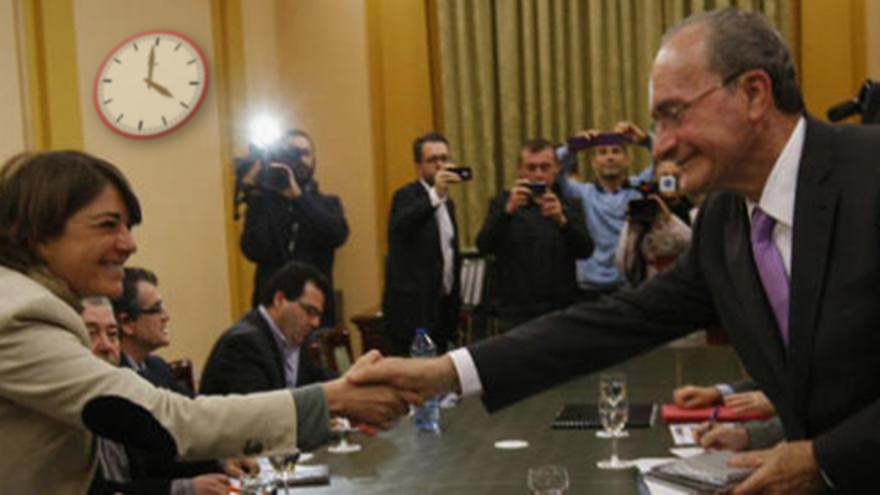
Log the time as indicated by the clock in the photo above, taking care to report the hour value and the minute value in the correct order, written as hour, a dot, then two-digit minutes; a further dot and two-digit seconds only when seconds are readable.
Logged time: 3.59
